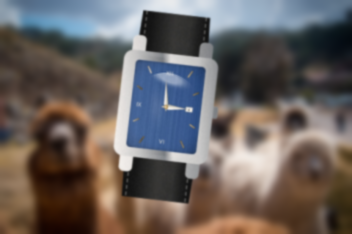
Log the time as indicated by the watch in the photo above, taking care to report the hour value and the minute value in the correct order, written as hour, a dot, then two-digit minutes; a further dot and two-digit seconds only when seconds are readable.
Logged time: 2.59
